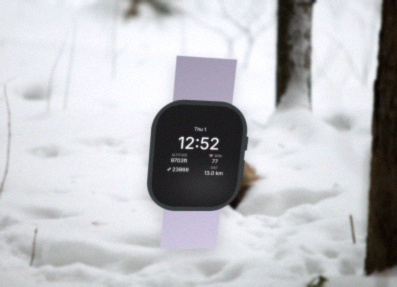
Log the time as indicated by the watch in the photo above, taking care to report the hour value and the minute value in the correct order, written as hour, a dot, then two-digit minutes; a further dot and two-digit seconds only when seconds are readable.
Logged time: 12.52
